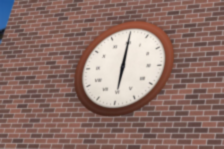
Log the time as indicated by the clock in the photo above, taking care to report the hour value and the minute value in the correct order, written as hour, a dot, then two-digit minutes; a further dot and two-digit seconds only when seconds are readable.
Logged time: 6.00
